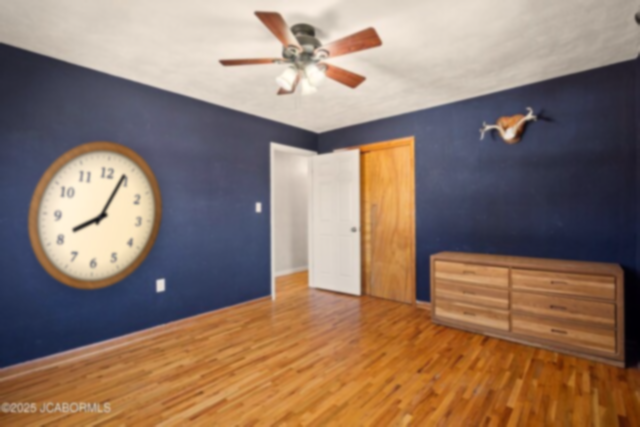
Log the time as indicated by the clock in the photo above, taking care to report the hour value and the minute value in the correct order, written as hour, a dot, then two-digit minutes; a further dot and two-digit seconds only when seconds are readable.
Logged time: 8.04
